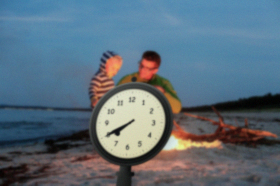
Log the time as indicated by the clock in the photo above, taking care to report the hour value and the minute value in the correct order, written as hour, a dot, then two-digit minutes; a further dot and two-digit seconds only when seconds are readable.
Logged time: 7.40
